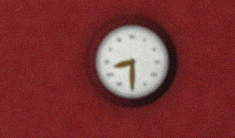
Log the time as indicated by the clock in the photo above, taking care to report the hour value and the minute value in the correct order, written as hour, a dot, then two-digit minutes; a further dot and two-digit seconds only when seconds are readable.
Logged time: 8.30
